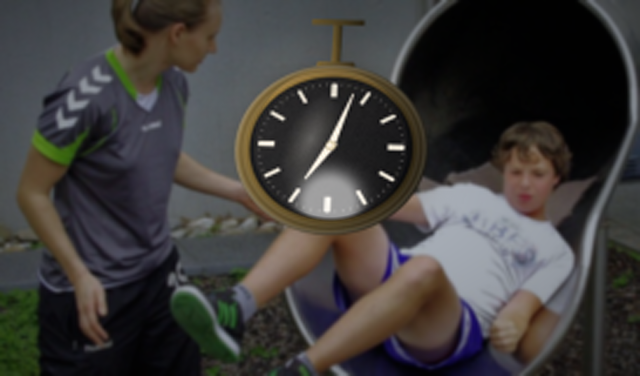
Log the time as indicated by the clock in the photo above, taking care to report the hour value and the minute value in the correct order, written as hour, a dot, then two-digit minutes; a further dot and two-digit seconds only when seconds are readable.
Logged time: 7.03
